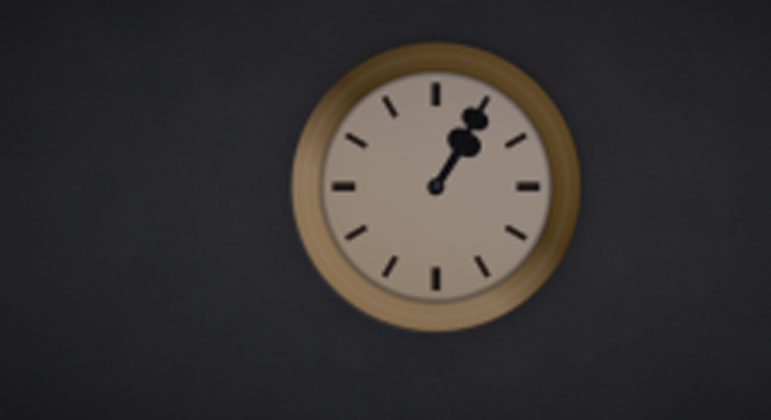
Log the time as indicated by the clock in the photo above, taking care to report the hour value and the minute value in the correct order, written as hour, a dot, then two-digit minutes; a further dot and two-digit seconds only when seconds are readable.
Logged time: 1.05
